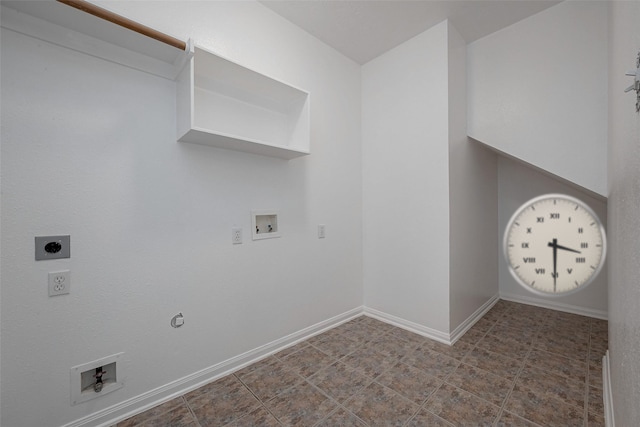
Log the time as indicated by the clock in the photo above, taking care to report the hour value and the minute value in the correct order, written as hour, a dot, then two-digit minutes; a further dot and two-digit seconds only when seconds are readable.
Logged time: 3.30
